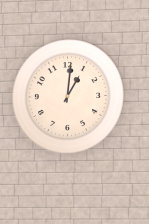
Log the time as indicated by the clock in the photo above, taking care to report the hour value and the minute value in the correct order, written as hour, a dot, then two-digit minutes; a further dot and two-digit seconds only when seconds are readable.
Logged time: 1.01
